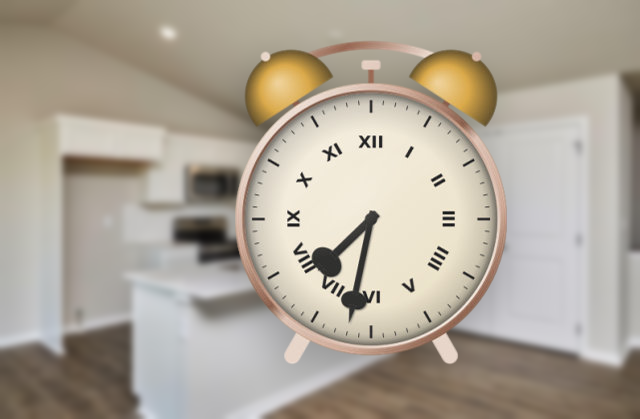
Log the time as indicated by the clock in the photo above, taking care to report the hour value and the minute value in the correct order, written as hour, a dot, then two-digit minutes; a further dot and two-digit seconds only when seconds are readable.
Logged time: 7.32
